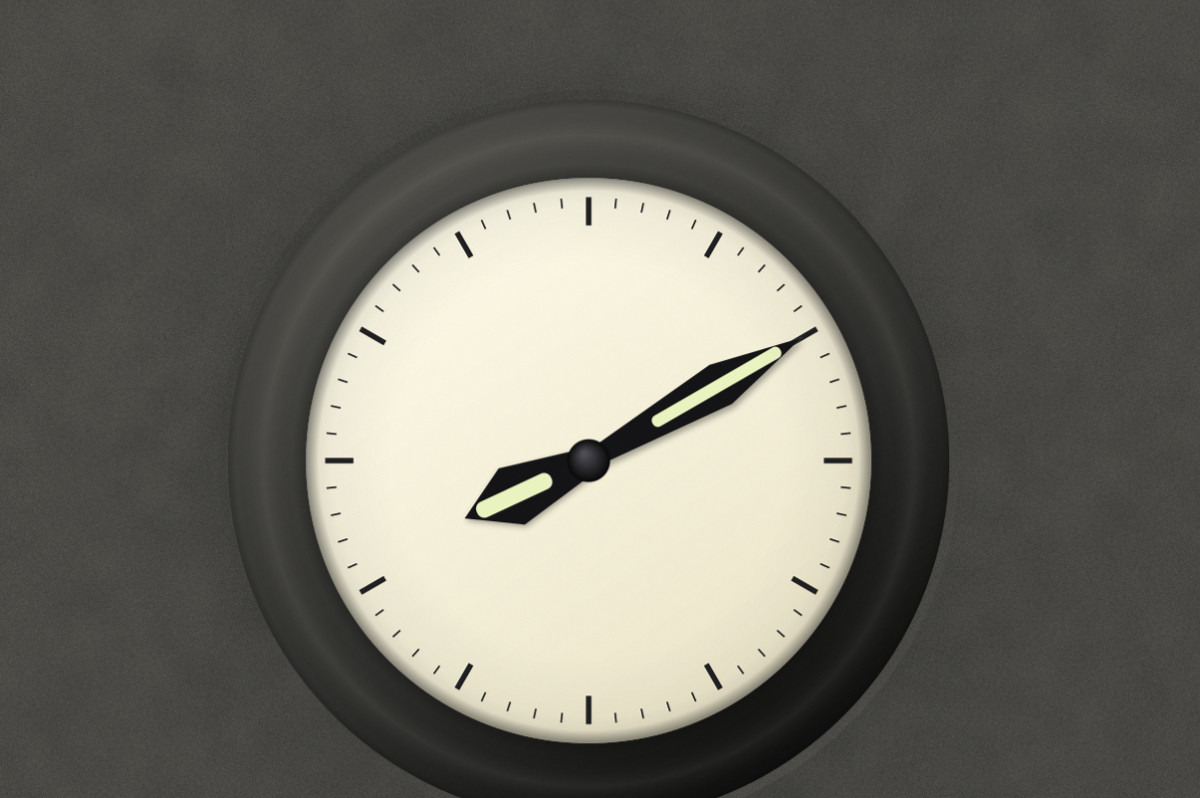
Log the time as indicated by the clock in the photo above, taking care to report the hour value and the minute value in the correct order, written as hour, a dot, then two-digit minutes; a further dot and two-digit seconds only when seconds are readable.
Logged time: 8.10
